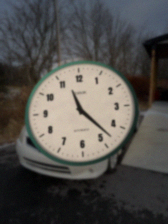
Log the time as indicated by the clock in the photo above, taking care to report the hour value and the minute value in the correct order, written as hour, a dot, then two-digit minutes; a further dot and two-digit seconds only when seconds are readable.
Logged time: 11.23
